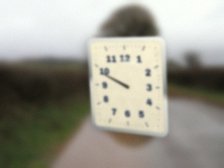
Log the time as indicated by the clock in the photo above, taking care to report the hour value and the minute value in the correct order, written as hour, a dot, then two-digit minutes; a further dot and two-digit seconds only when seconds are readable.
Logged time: 9.49
